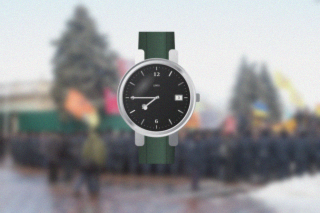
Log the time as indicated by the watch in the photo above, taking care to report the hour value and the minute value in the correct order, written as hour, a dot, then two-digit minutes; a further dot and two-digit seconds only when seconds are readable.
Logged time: 7.45
